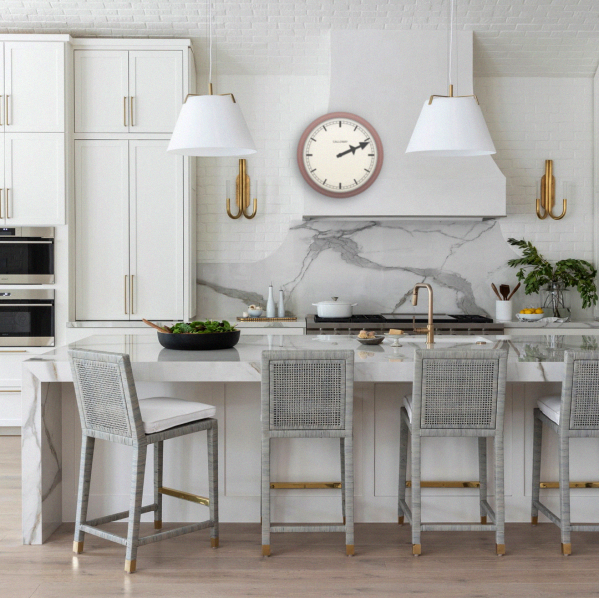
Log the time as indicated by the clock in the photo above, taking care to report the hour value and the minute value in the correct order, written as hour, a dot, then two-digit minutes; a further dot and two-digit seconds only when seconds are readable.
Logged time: 2.11
